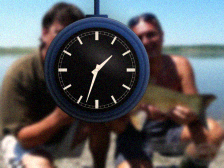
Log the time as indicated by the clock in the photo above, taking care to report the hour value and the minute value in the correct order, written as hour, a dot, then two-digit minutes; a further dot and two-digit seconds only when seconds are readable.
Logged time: 1.33
